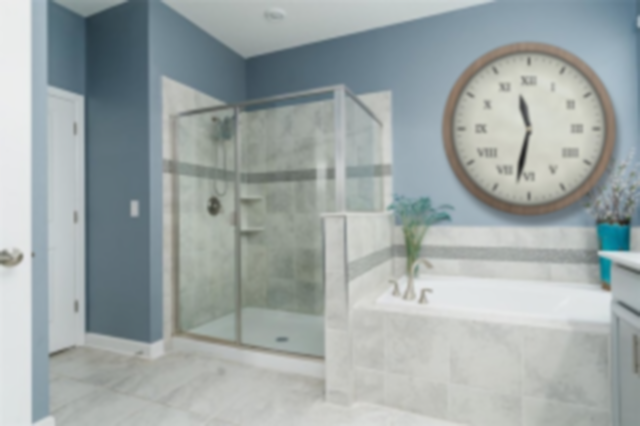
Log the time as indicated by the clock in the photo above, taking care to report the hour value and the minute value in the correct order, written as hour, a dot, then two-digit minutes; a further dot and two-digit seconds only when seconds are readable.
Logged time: 11.32
